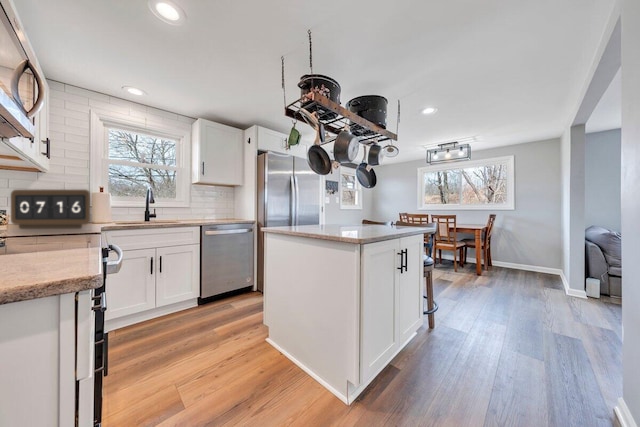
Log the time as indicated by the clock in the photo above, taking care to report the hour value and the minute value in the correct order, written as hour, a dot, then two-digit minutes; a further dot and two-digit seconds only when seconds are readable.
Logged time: 7.16
